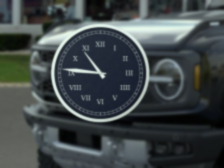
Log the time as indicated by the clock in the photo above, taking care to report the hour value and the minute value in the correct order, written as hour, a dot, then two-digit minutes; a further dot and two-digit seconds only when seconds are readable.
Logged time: 10.46
